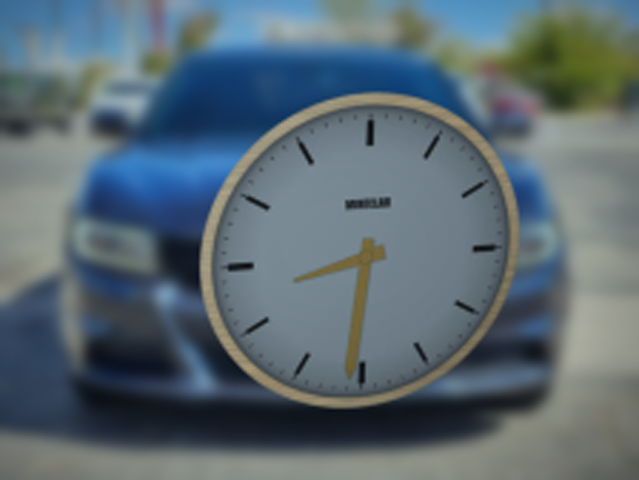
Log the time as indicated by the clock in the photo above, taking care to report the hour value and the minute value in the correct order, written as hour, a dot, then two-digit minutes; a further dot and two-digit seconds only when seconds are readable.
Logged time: 8.31
